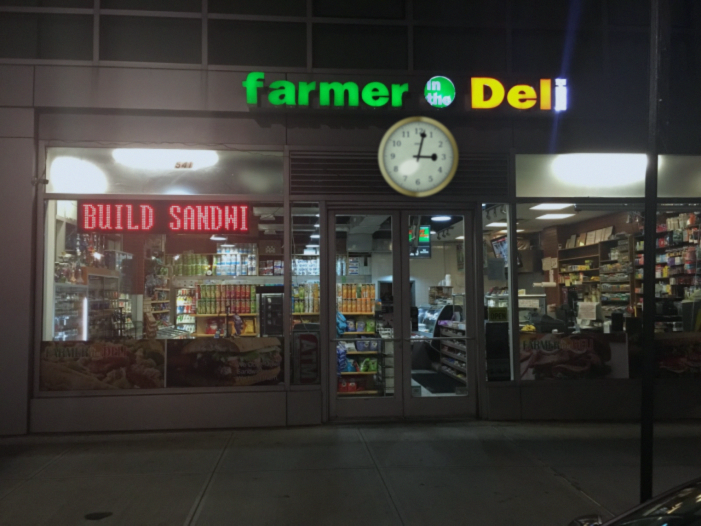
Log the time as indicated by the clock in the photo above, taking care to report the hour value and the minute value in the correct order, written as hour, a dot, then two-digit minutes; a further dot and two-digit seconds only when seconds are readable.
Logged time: 3.02
